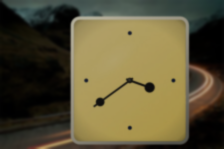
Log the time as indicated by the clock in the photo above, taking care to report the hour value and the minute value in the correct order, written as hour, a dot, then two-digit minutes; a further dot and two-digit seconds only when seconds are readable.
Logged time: 3.39
